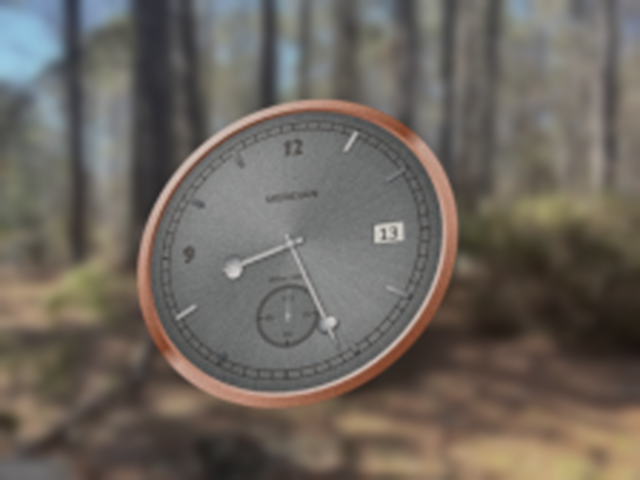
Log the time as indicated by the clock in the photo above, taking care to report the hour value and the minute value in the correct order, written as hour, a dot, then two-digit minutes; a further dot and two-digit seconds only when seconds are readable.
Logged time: 8.26
